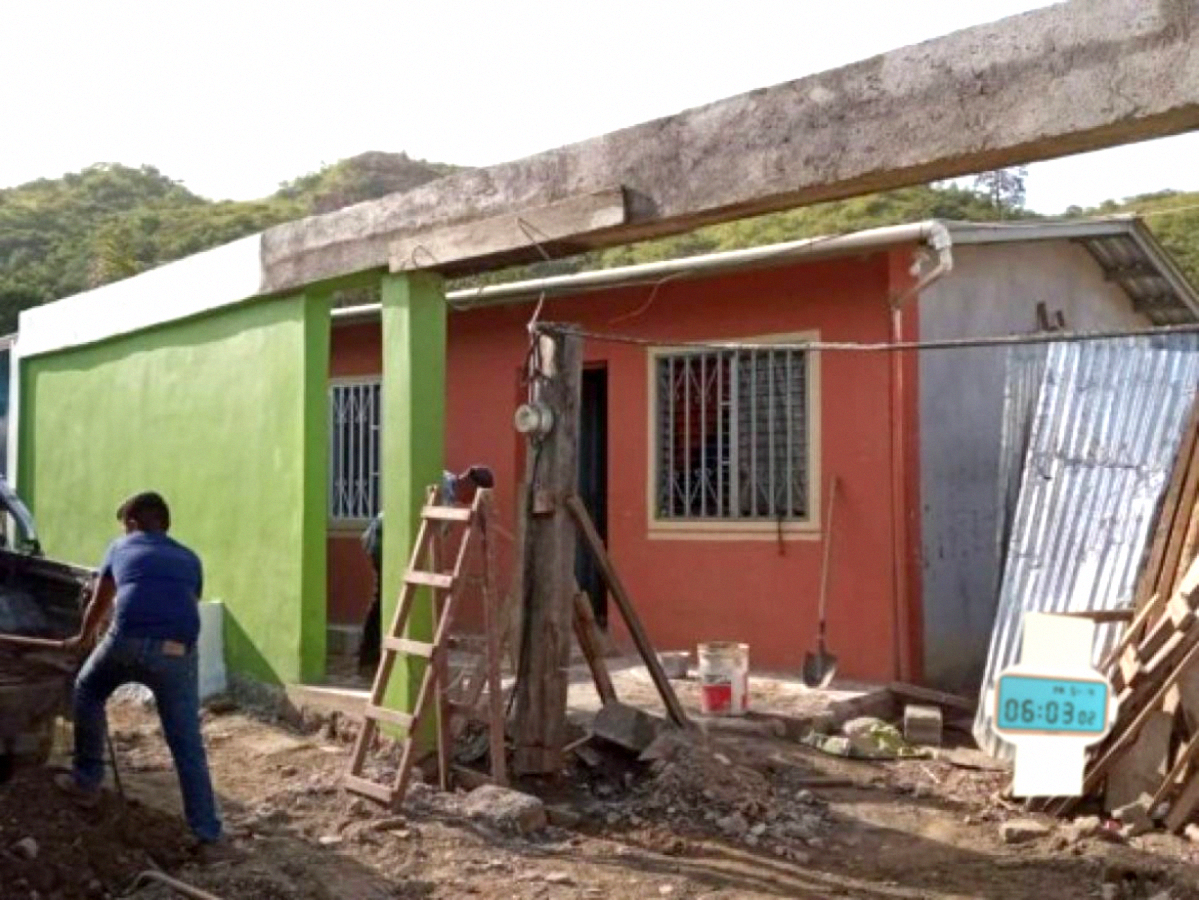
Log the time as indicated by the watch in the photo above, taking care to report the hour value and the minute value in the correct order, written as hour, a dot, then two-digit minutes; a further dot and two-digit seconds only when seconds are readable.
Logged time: 6.03
